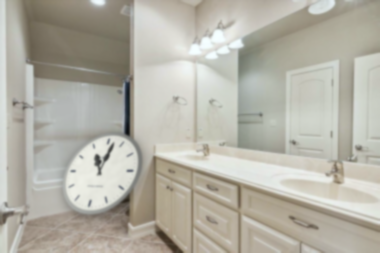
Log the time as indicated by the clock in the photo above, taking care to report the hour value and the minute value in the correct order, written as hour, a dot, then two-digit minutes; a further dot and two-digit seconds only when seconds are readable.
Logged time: 11.02
